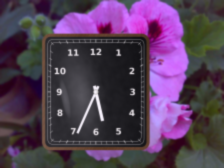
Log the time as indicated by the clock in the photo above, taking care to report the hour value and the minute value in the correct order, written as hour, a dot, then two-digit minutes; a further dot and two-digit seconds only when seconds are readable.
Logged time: 5.34
